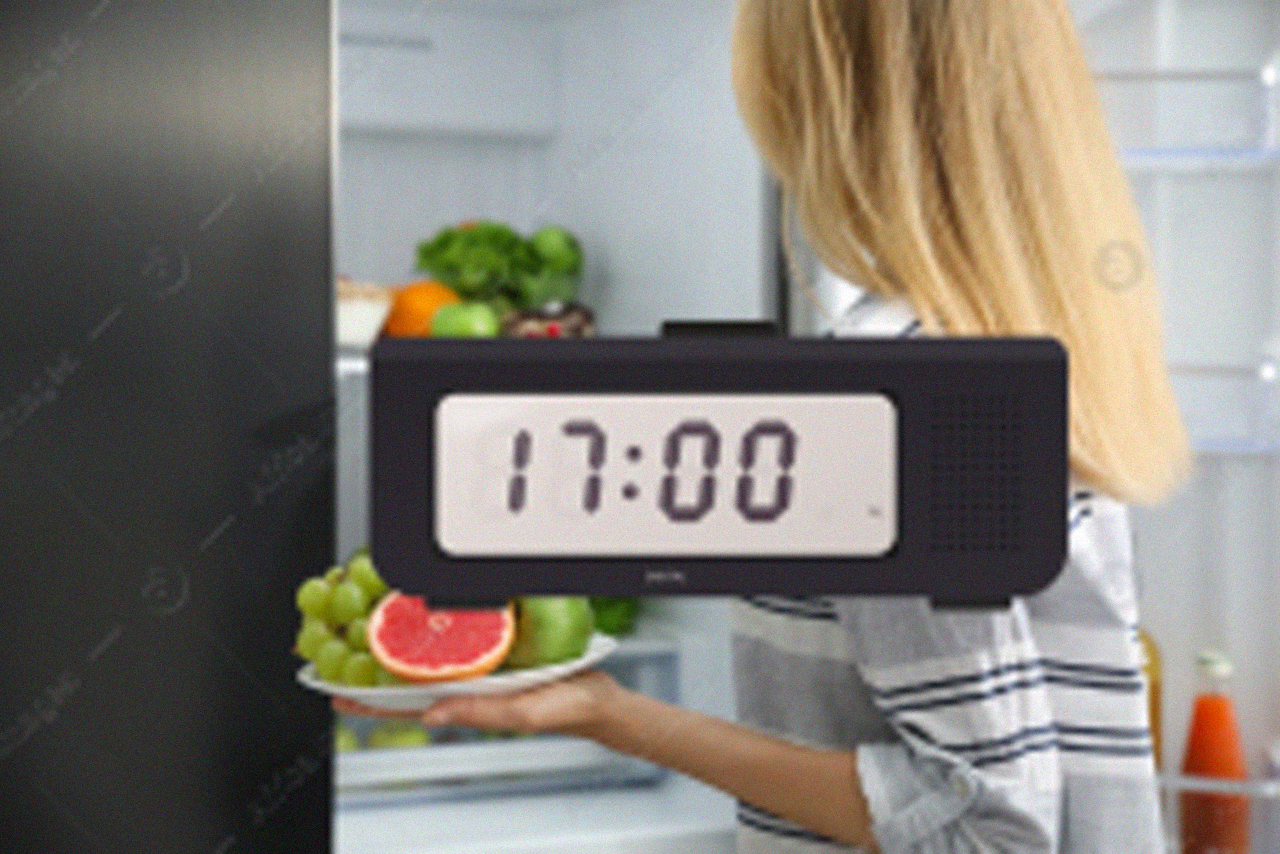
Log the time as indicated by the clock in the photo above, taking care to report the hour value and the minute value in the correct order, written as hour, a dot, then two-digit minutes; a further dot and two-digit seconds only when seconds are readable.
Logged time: 17.00
